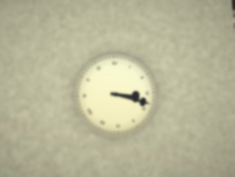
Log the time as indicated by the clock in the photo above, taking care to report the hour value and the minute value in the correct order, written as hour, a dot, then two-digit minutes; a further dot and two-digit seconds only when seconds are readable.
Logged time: 3.18
